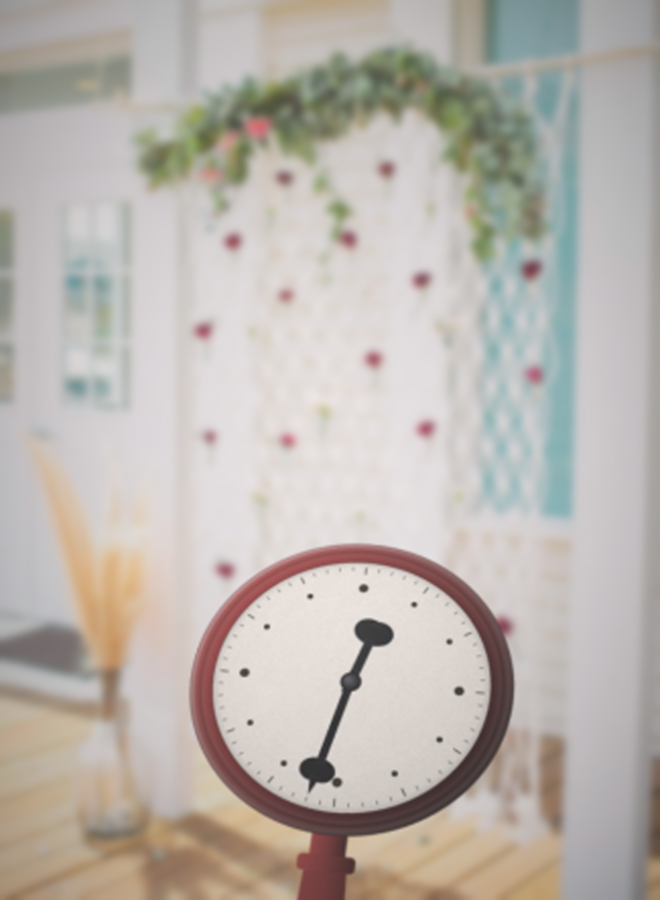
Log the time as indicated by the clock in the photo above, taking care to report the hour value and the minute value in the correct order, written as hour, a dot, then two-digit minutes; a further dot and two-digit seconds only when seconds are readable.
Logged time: 12.32
